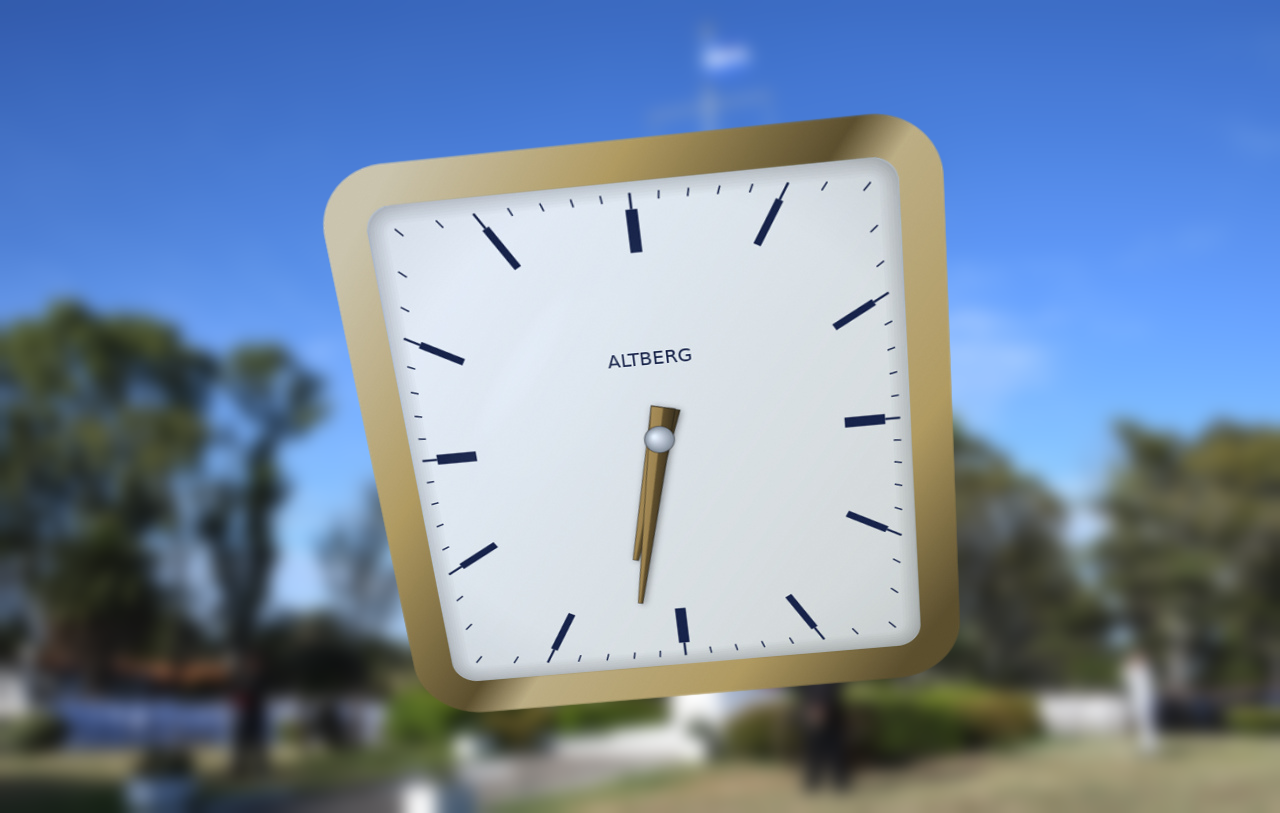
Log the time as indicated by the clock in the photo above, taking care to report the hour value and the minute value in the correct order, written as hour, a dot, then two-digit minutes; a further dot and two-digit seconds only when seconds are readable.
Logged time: 6.32
